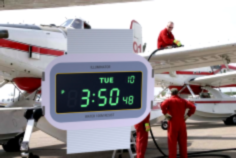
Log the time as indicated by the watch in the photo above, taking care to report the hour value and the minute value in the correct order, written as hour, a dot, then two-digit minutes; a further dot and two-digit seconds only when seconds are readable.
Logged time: 3.50
